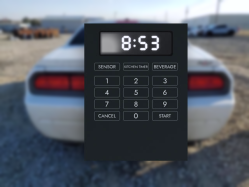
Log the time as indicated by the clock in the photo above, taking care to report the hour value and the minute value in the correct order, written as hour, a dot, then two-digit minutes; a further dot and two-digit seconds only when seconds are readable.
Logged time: 8.53
